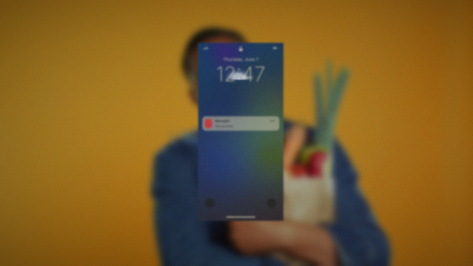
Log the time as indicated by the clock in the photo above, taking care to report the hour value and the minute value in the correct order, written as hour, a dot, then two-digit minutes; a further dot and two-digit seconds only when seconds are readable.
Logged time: 12.47
